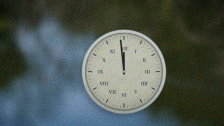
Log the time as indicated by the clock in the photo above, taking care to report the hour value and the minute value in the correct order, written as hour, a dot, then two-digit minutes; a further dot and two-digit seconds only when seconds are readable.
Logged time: 11.59
